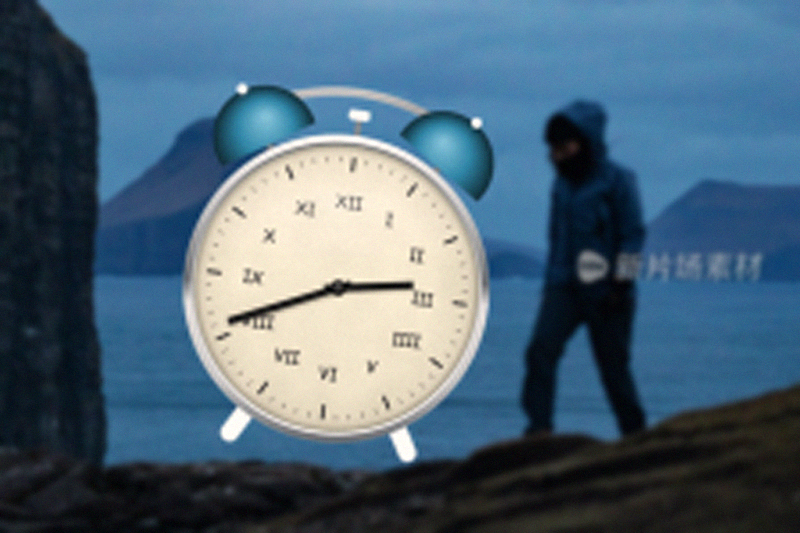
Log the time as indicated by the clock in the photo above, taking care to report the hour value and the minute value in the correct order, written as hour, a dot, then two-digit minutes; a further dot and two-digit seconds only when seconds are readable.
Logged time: 2.41
